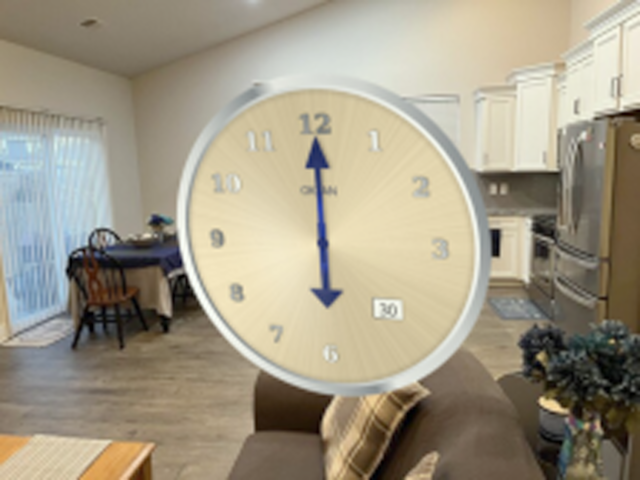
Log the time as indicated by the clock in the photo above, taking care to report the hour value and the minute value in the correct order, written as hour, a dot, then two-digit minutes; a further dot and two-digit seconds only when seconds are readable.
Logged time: 6.00
